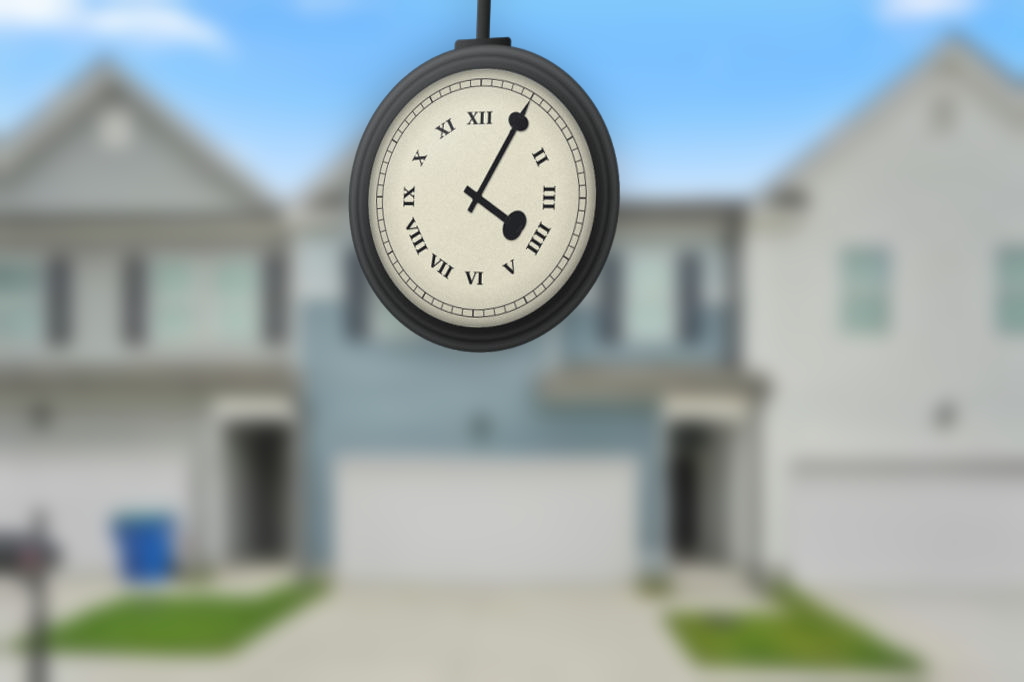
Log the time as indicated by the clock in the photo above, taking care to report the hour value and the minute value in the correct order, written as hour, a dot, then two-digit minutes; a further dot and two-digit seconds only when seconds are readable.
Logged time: 4.05
